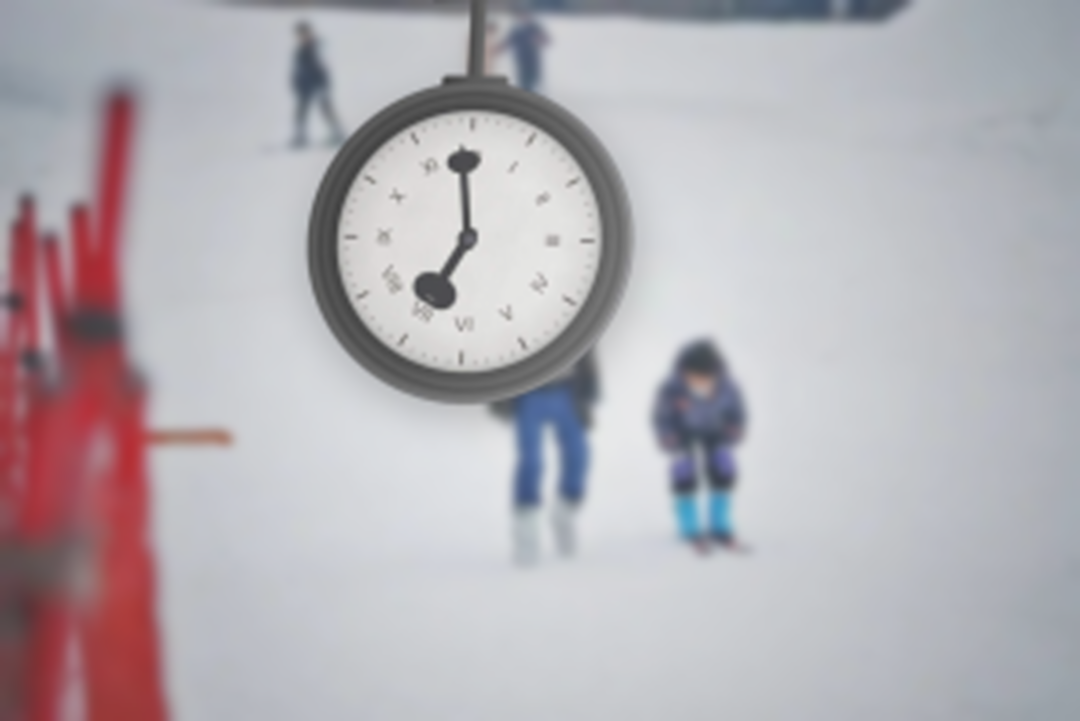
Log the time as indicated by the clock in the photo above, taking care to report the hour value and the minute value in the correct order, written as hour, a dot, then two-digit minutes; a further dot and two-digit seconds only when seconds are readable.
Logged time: 6.59
